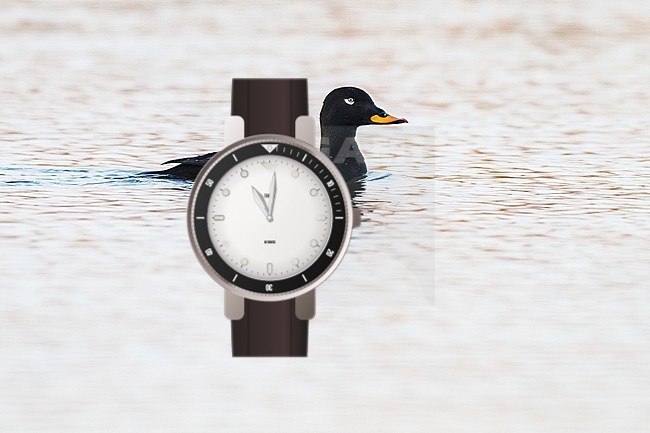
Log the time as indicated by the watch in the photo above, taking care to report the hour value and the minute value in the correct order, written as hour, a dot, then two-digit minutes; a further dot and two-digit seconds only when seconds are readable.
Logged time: 11.01
